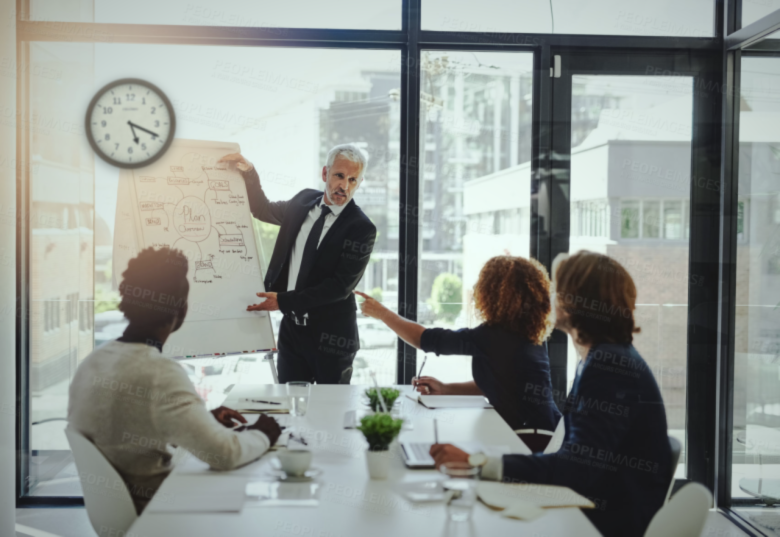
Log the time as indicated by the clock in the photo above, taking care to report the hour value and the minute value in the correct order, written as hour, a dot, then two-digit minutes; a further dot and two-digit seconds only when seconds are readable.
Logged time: 5.19
